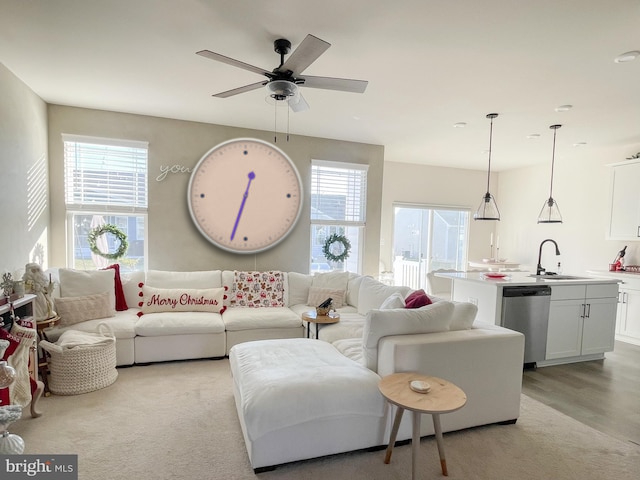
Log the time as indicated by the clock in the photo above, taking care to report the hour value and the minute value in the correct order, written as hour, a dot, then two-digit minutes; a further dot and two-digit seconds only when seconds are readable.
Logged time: 12.33
